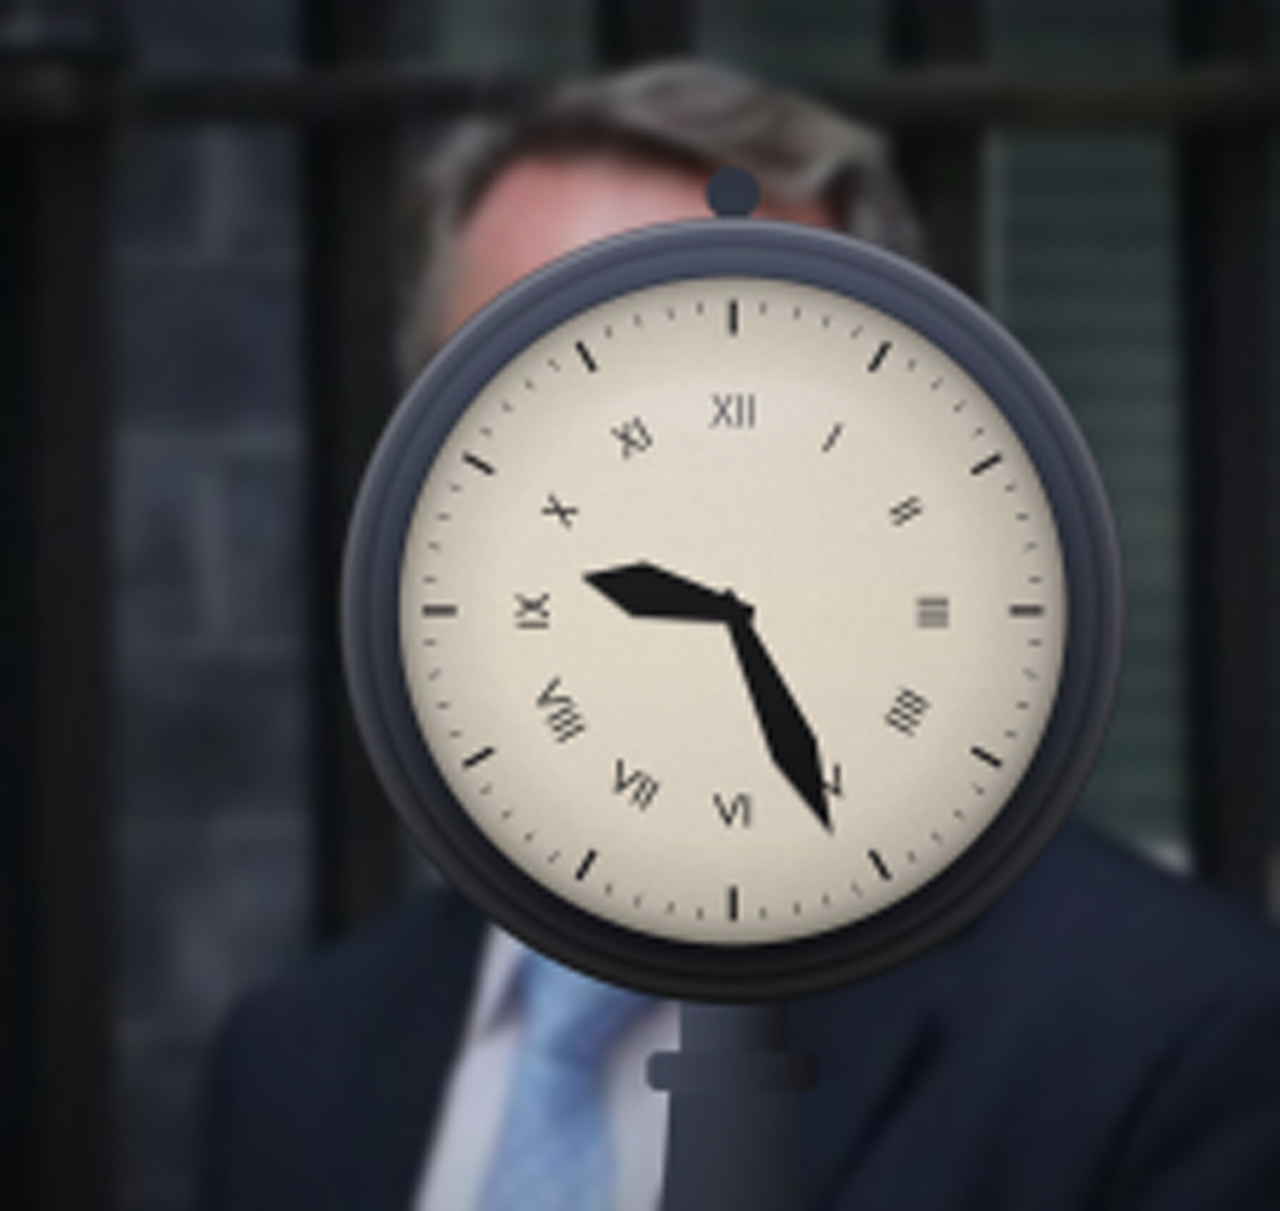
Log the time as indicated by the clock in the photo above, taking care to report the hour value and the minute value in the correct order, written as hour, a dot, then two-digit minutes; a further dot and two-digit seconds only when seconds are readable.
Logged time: 9.26
